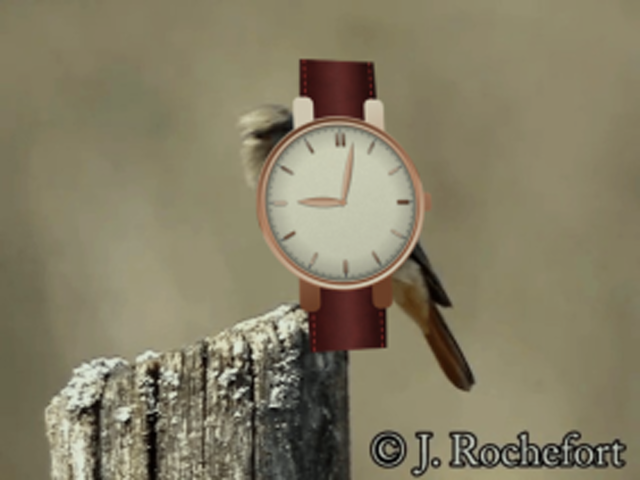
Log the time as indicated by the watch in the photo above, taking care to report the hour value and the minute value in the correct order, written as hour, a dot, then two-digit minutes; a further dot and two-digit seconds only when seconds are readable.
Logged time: 9.02
